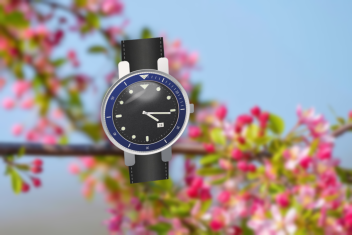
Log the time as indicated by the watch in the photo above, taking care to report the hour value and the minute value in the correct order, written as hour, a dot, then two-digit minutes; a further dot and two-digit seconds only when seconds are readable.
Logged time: 4.16
